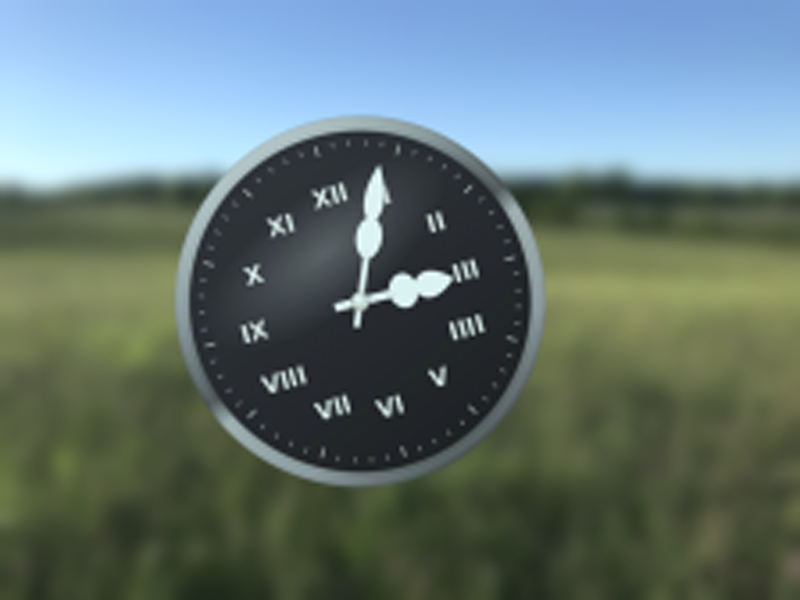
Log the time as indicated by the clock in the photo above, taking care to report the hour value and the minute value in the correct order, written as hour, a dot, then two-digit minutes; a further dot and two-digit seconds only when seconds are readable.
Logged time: 3.04
